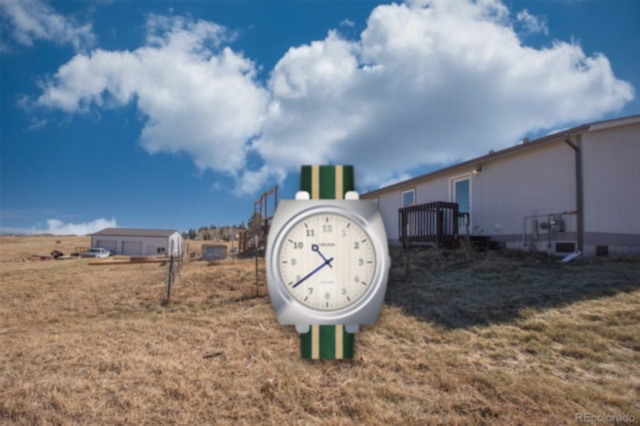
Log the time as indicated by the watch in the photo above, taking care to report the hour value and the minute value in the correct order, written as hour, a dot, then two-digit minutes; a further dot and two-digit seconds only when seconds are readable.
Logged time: 10.39
